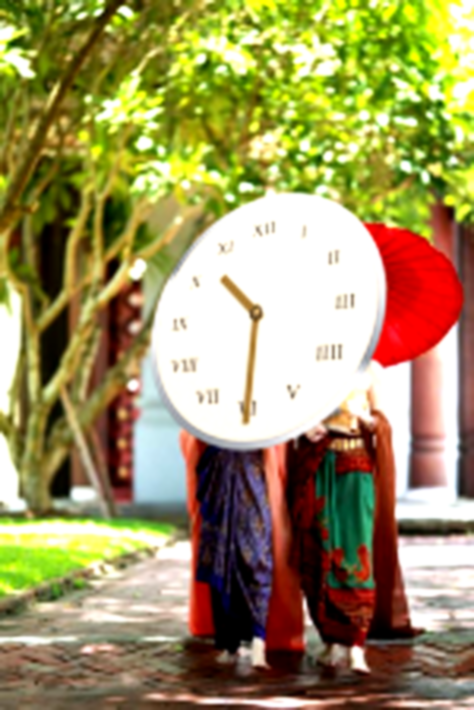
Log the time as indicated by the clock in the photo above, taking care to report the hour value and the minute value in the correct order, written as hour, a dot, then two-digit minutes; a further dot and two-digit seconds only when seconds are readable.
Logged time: 10.30
